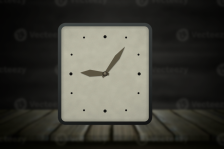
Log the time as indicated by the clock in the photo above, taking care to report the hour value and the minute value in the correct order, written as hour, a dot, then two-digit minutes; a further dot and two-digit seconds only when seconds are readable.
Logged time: 9.06
